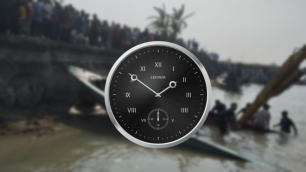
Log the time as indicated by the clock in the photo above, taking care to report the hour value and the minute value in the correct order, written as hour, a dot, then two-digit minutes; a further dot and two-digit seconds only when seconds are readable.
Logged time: 1.51
